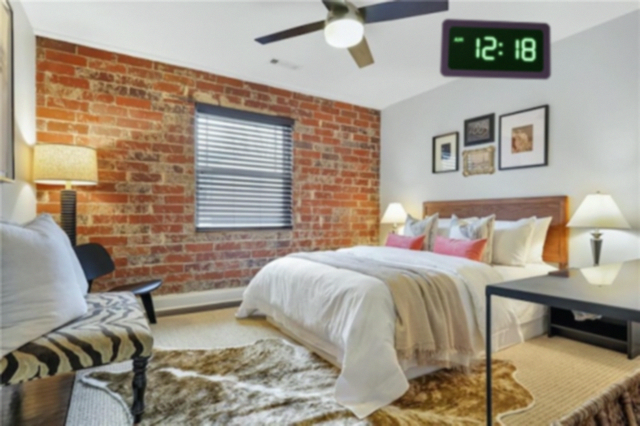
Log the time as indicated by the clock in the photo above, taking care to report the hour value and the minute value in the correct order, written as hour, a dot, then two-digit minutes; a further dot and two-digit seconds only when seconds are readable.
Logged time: 12.18
